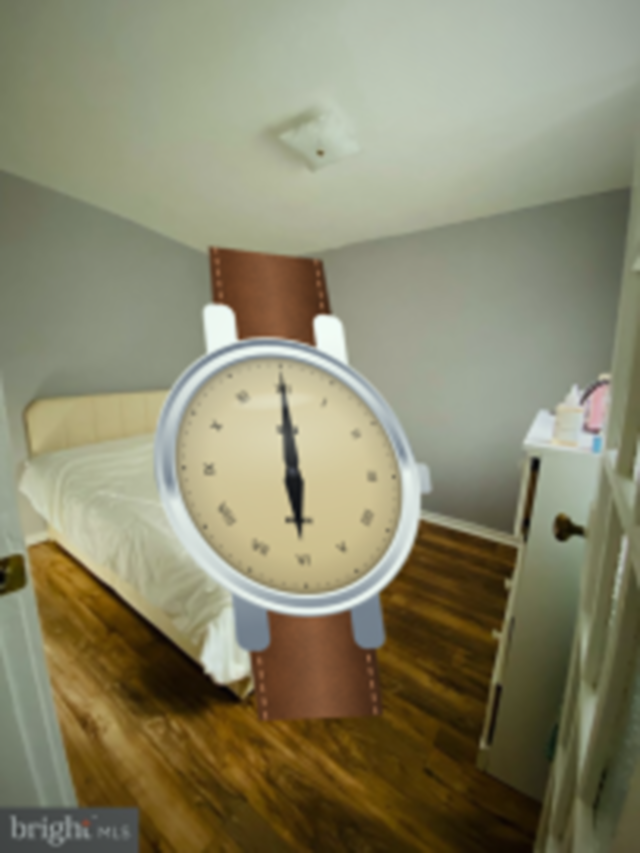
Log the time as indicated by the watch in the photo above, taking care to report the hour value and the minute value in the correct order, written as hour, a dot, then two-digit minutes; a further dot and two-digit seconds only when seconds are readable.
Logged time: 6.00
